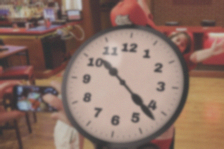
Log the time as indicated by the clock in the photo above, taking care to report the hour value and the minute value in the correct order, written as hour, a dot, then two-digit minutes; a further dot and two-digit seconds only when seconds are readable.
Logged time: 10.22
